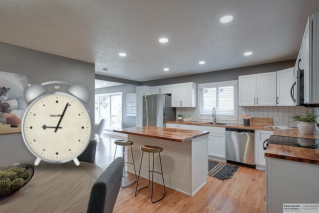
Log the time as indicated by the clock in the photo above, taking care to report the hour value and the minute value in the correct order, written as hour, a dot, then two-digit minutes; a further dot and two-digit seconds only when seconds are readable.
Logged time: 9.04
